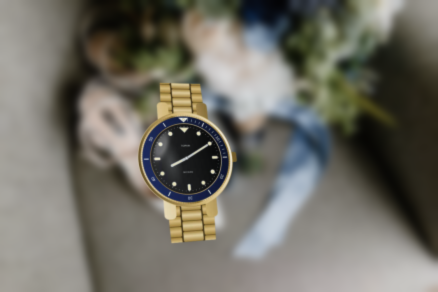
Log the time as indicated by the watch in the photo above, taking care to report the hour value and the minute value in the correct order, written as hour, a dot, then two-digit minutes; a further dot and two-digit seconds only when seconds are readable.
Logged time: 8.10
